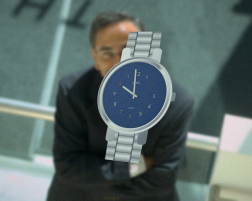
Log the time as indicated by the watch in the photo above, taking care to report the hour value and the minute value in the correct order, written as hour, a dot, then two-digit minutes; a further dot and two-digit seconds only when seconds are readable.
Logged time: 9.59
